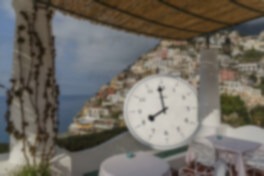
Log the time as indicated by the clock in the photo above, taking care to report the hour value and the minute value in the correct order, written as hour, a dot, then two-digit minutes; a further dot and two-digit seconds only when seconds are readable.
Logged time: 7.59
